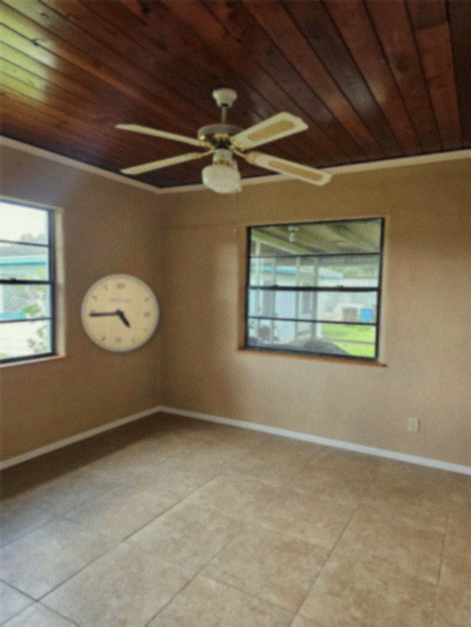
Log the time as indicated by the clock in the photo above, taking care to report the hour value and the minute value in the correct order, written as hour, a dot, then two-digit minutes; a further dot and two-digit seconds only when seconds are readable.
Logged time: 4.44
